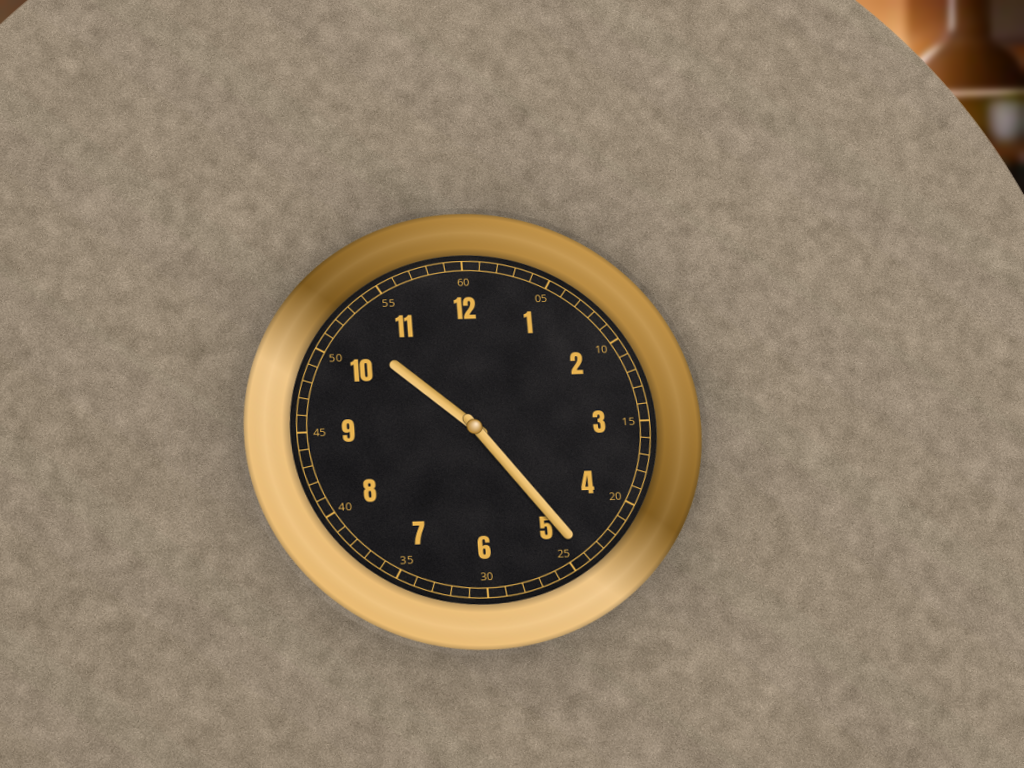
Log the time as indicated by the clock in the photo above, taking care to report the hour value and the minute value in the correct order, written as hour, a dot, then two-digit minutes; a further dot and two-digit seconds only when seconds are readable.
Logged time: 10.24
